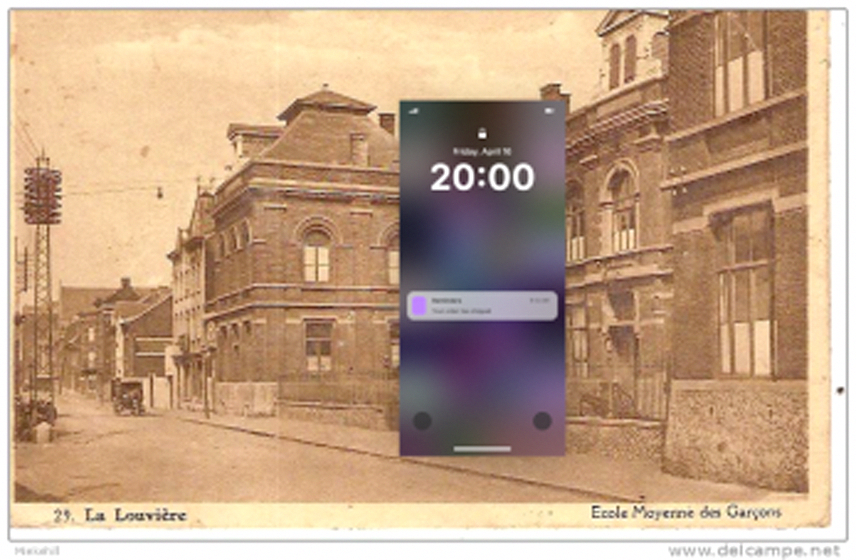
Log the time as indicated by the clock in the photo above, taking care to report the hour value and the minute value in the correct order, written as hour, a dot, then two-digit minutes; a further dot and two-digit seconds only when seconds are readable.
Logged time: 20.00
